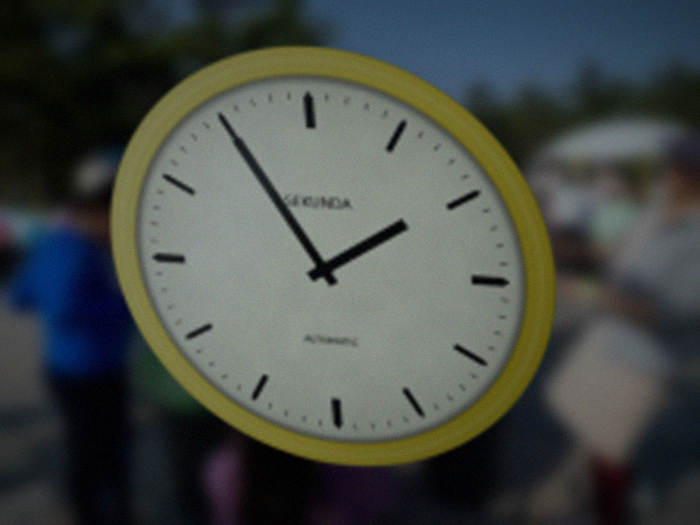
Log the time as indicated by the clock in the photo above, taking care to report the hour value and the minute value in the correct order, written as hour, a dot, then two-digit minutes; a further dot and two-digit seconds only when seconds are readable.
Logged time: 1.55
